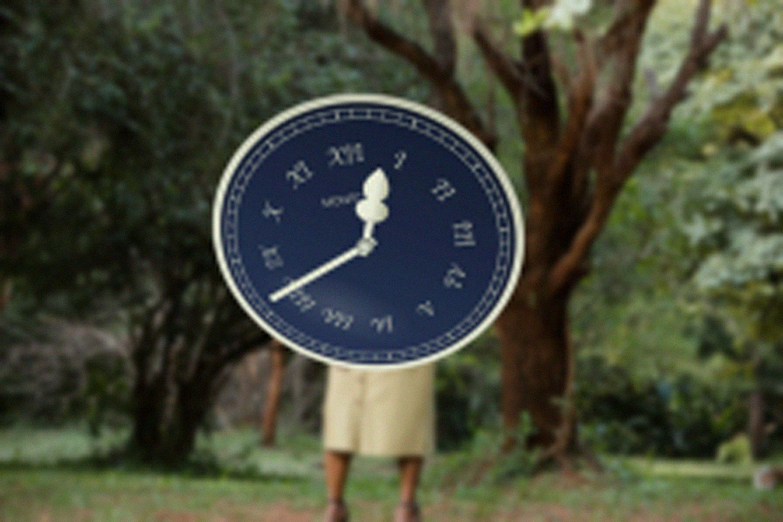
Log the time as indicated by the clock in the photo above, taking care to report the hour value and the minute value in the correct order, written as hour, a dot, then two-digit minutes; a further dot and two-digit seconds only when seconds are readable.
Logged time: 12.41
